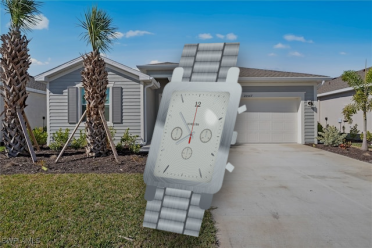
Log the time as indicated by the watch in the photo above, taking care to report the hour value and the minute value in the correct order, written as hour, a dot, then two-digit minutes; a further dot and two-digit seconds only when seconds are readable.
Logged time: 7.53
